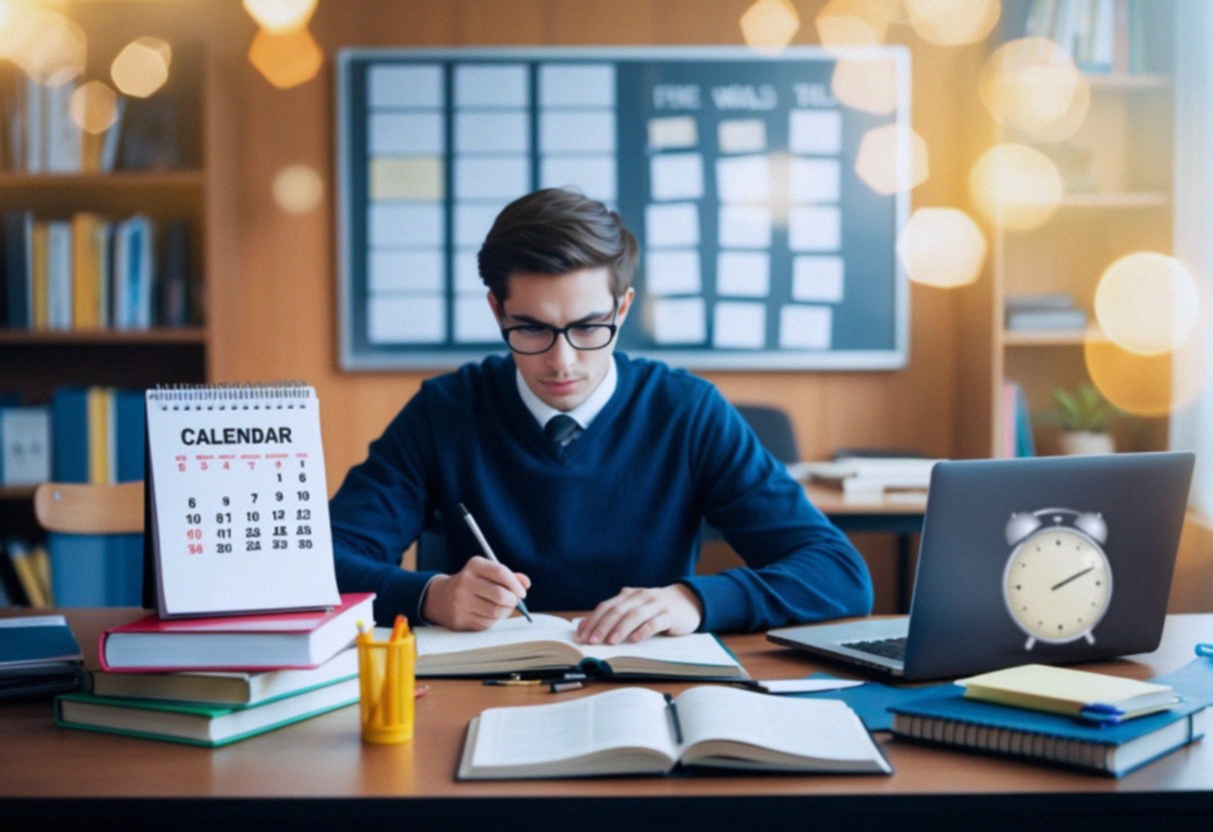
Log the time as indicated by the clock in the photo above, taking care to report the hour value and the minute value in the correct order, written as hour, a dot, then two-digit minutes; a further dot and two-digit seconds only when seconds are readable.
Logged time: 2.11
